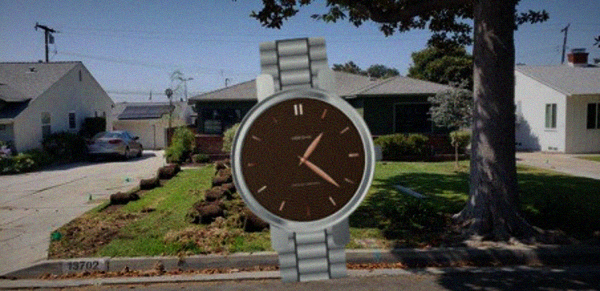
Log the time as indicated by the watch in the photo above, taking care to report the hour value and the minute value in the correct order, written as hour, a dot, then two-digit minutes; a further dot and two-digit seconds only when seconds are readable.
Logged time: 1.22
